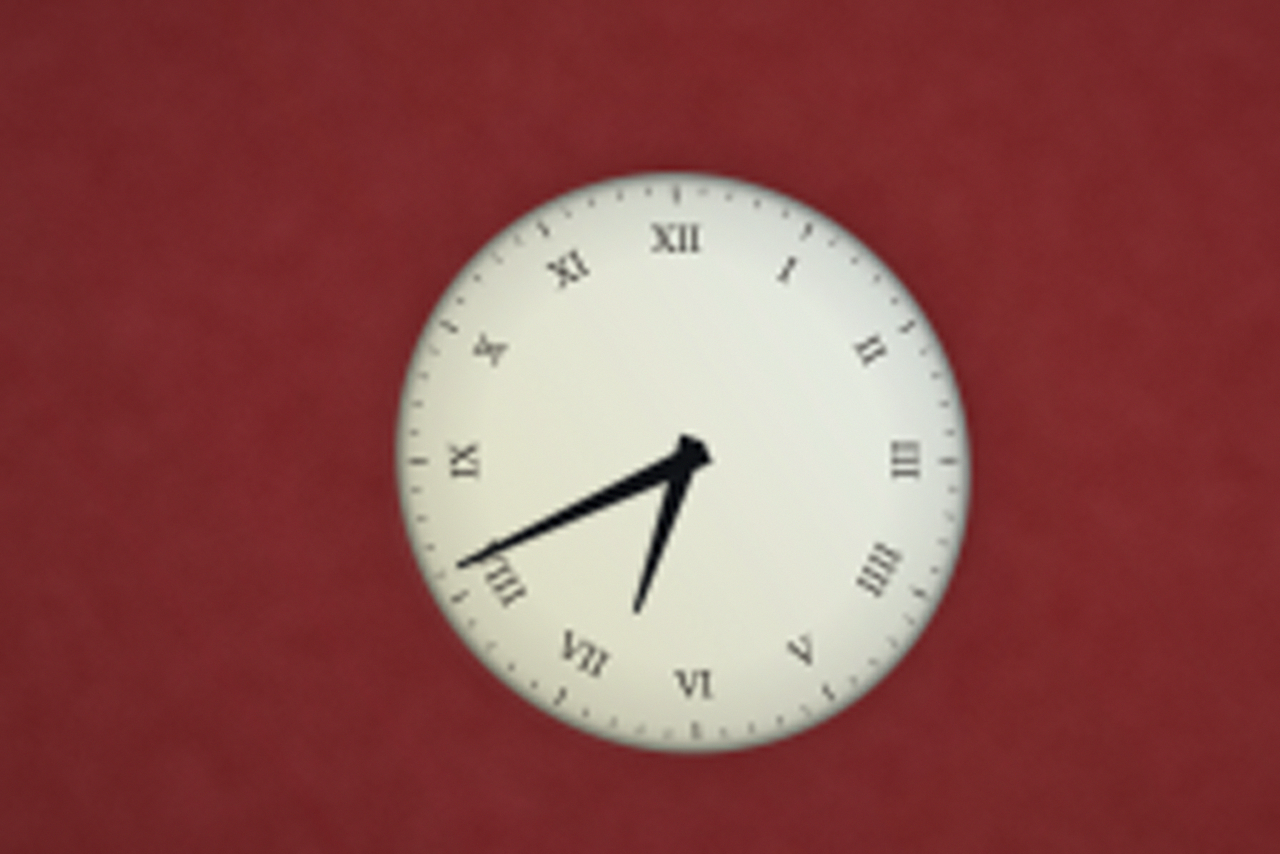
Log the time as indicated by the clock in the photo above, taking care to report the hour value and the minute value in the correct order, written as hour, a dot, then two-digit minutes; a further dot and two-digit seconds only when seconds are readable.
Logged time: 6.41
